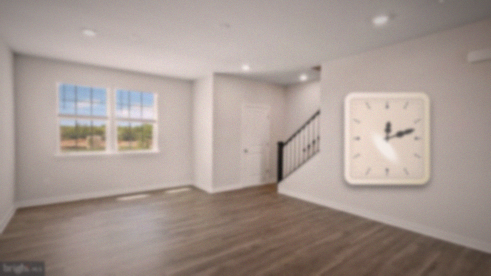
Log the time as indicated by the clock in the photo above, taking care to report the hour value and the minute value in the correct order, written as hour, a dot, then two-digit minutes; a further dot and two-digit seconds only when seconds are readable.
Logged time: 12.12
